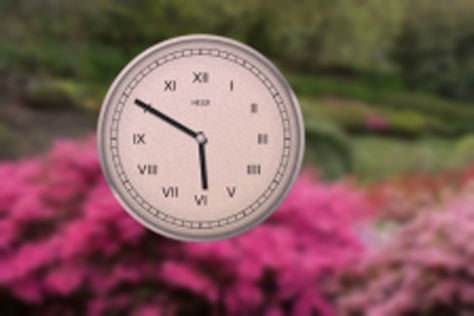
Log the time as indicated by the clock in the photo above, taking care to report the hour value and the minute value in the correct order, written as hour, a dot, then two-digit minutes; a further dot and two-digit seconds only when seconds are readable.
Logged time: 5.50
